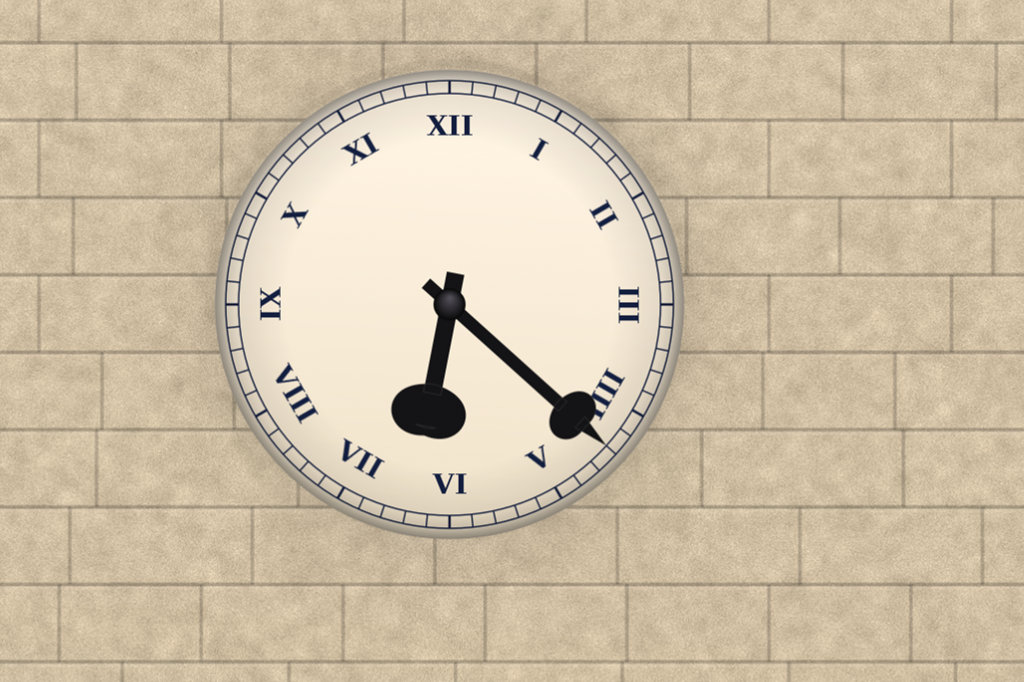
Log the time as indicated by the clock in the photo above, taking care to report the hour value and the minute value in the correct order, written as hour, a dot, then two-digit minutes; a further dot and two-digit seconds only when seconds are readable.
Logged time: 6.22
